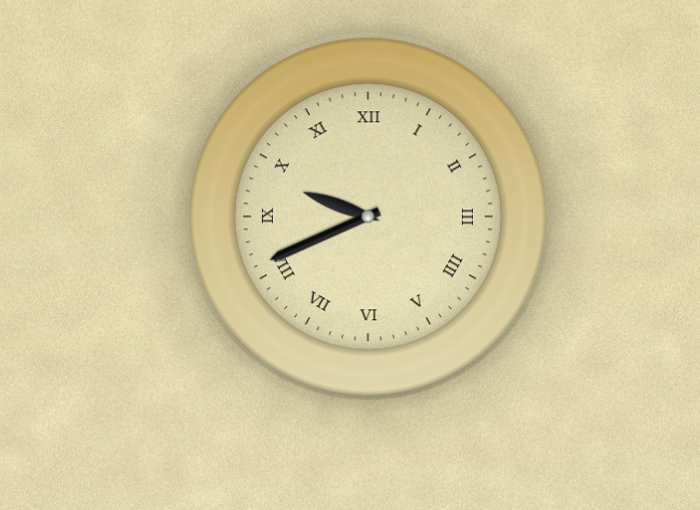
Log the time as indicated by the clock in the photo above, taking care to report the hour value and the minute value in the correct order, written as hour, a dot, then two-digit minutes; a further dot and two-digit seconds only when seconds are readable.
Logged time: 9.41
